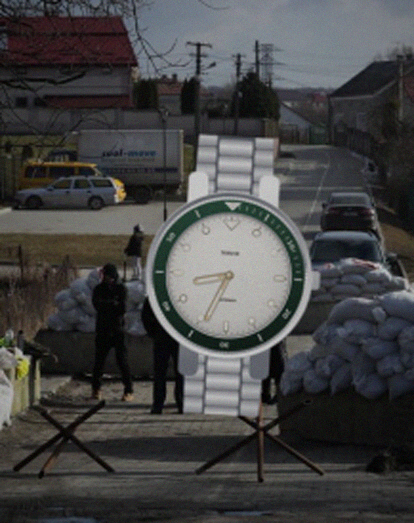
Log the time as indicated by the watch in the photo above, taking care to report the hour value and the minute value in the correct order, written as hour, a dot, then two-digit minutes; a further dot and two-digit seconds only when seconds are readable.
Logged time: 8.34
